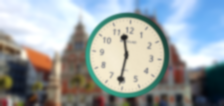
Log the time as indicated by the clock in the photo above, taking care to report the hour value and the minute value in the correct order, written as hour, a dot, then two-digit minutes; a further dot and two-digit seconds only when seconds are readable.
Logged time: 11.31
